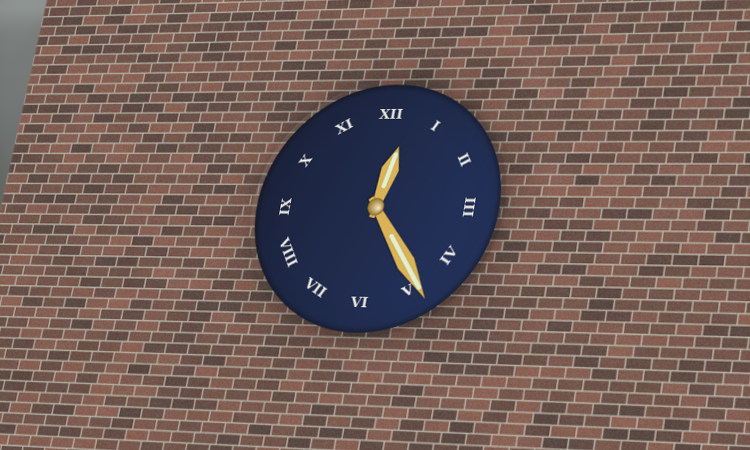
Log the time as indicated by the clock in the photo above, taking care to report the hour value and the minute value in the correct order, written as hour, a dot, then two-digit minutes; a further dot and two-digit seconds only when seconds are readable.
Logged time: 12.24
